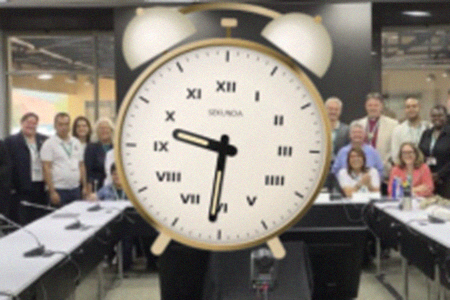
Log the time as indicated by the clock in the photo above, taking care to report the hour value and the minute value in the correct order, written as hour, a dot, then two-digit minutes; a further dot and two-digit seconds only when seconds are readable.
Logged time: 9.31
